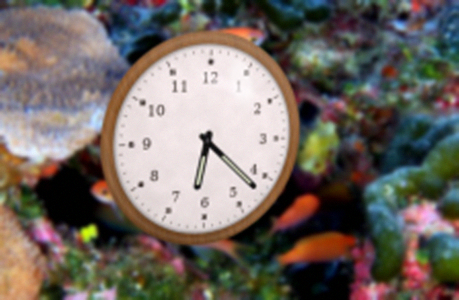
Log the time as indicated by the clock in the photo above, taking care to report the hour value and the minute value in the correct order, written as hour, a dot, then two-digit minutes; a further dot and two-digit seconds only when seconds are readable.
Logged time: 6.22
